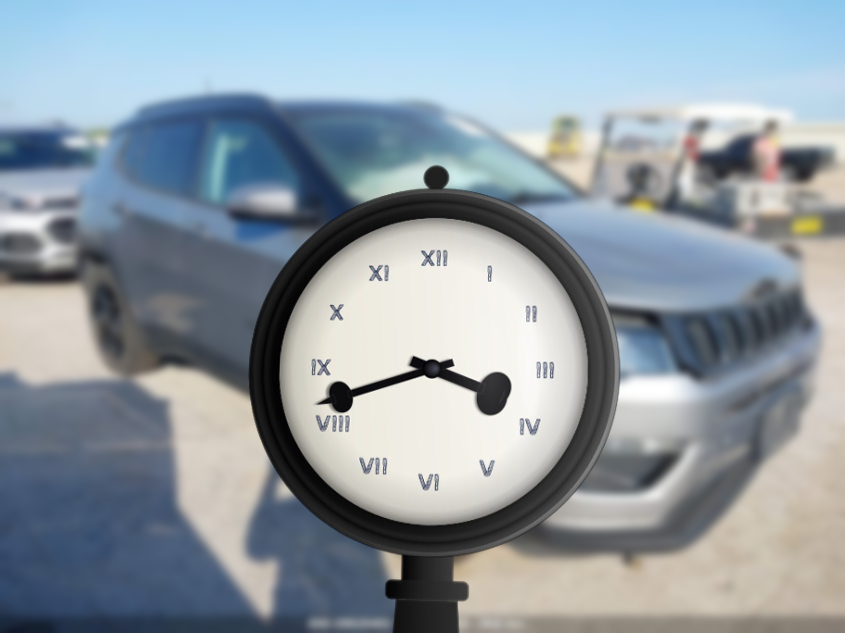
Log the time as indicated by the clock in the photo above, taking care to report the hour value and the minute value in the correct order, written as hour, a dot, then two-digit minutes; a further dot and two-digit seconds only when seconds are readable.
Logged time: 3.42
